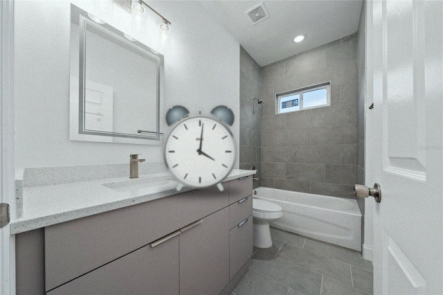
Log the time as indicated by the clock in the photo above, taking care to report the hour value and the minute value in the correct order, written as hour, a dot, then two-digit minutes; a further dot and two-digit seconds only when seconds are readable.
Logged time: 4.01
